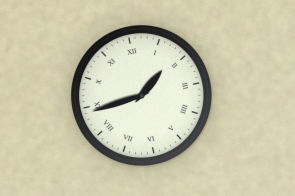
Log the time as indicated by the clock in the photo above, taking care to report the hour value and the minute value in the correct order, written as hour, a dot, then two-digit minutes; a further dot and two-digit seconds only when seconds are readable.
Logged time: 1.44
